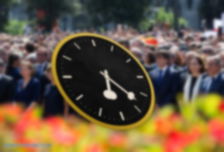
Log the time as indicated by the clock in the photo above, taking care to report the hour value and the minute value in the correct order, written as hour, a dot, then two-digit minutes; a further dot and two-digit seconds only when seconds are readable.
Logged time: 6.23
